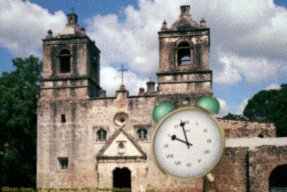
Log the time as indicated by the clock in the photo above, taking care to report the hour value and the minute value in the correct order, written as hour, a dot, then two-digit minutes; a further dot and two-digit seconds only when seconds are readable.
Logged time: 9.58
